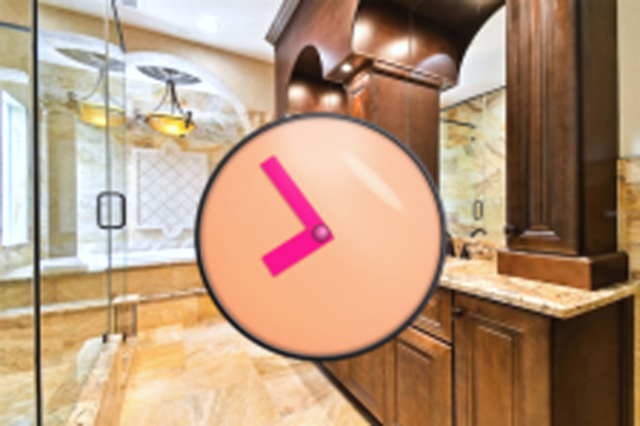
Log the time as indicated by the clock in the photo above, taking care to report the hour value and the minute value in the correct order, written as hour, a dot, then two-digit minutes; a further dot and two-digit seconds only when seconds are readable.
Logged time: 7.54
